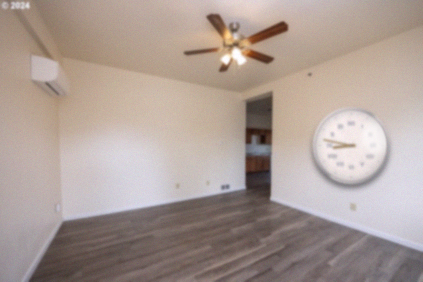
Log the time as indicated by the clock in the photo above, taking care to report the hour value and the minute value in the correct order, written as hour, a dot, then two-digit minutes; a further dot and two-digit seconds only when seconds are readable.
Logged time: 8.47
